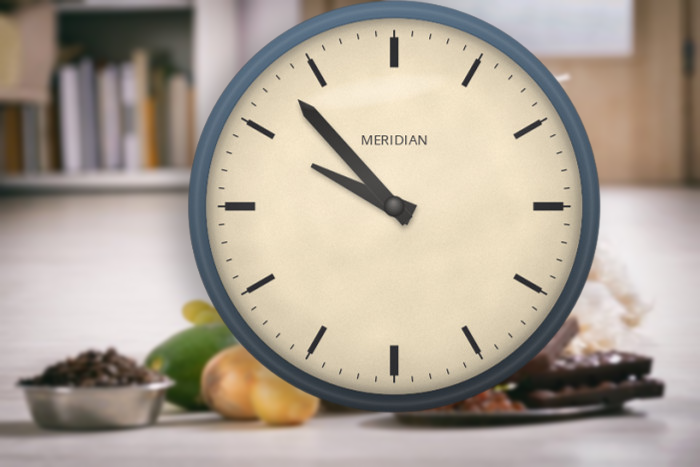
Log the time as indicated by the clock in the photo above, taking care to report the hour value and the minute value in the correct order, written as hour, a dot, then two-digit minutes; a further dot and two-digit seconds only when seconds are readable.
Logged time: 9.53
